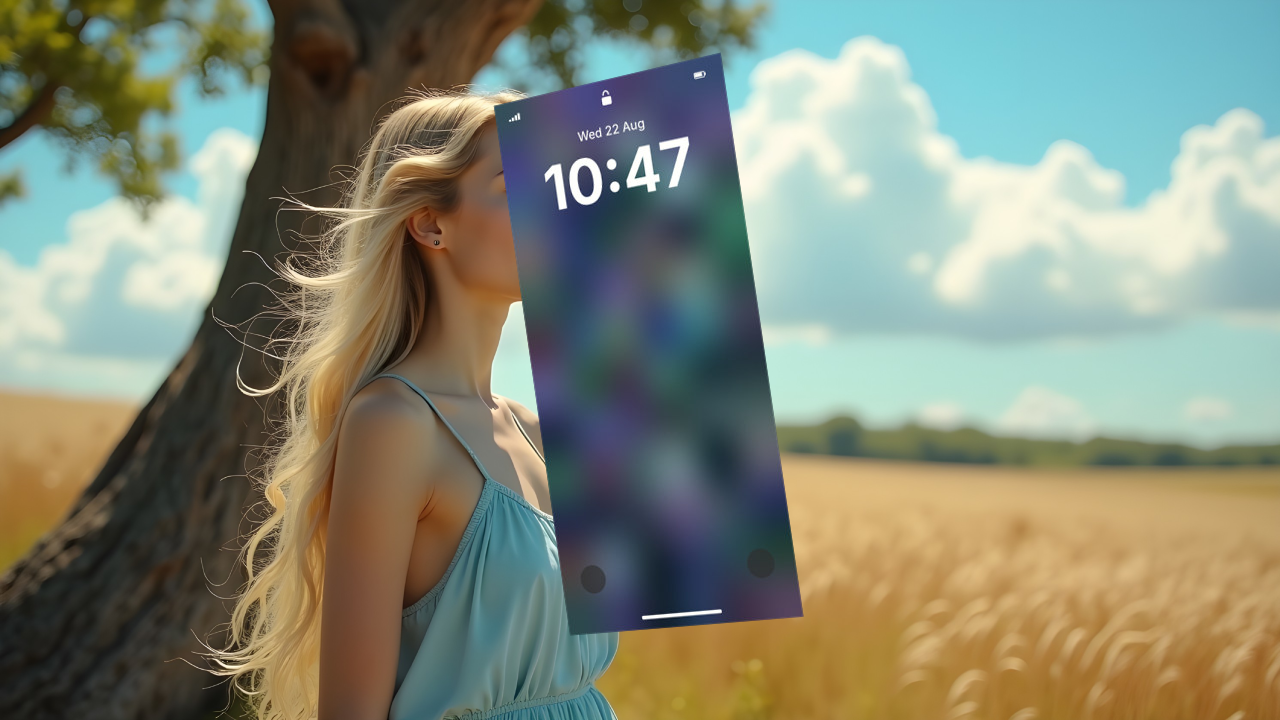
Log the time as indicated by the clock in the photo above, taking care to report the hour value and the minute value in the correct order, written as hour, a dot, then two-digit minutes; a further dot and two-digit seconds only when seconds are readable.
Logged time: 10.47
